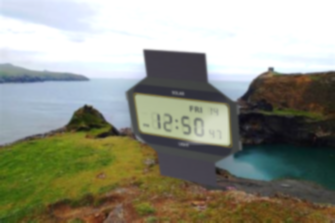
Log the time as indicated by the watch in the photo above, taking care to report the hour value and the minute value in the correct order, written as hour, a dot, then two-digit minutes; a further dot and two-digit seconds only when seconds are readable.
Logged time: 12.50
